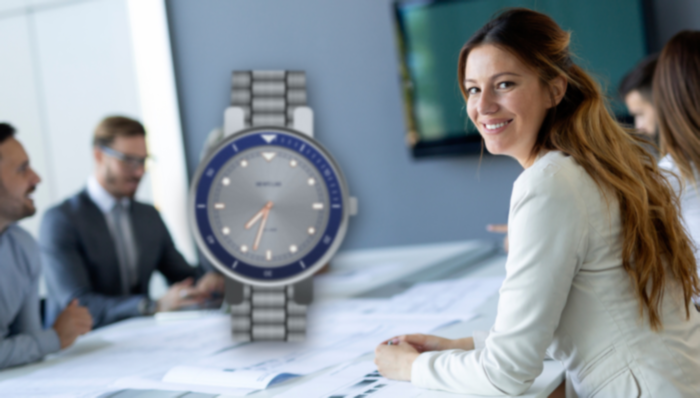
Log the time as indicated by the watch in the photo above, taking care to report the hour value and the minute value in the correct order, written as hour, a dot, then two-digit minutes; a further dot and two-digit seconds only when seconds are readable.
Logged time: 7.33
